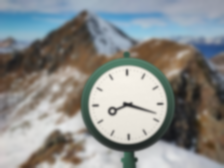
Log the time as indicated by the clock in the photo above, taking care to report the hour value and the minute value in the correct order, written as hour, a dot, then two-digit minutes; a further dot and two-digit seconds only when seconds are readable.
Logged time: 8.18
